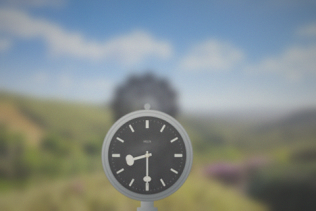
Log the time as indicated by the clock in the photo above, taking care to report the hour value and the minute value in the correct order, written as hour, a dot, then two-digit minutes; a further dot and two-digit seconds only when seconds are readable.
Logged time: 8.30
